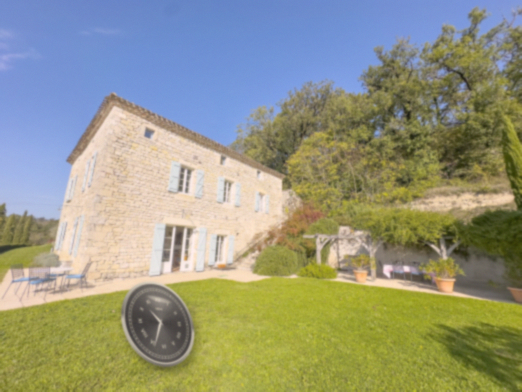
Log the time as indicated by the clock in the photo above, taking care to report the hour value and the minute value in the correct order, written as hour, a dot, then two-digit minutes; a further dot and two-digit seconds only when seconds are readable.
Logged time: 10.34
